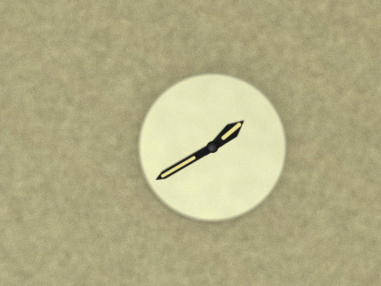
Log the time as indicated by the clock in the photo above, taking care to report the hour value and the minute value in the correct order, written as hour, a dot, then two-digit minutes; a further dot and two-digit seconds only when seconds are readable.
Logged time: 1.40
